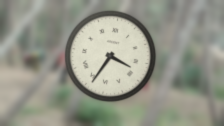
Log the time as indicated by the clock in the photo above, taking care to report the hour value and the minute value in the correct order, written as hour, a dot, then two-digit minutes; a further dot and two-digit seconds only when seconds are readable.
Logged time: 3.34
